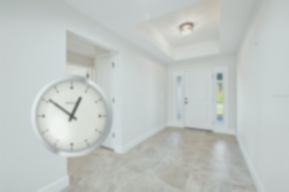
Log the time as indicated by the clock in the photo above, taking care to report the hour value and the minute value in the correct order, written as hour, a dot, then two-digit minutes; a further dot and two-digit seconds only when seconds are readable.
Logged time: 12.51
